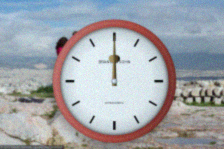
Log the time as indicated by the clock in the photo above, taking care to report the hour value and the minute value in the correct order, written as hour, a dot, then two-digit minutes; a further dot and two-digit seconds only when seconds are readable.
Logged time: 12.00
